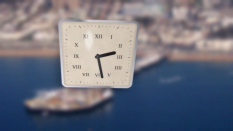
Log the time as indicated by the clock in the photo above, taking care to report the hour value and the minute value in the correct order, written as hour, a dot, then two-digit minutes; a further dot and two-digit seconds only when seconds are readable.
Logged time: 2.28
